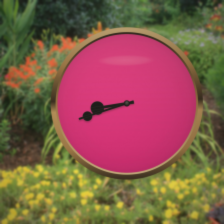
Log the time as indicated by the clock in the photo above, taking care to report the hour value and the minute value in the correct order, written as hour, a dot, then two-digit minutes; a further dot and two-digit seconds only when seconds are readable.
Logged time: 8.42
